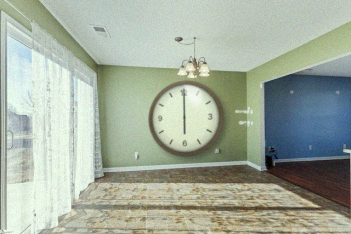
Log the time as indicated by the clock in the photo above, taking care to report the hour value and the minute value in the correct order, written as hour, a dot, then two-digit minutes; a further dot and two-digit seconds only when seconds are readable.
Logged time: 6.00
